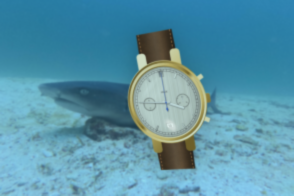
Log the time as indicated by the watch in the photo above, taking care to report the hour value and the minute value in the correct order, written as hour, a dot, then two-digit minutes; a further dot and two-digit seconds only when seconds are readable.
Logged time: 3.46
